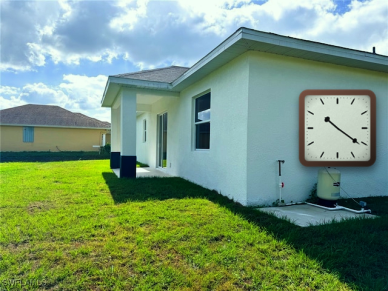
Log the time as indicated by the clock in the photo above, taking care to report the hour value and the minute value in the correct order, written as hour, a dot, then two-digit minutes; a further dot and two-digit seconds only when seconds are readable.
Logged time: 10.21
